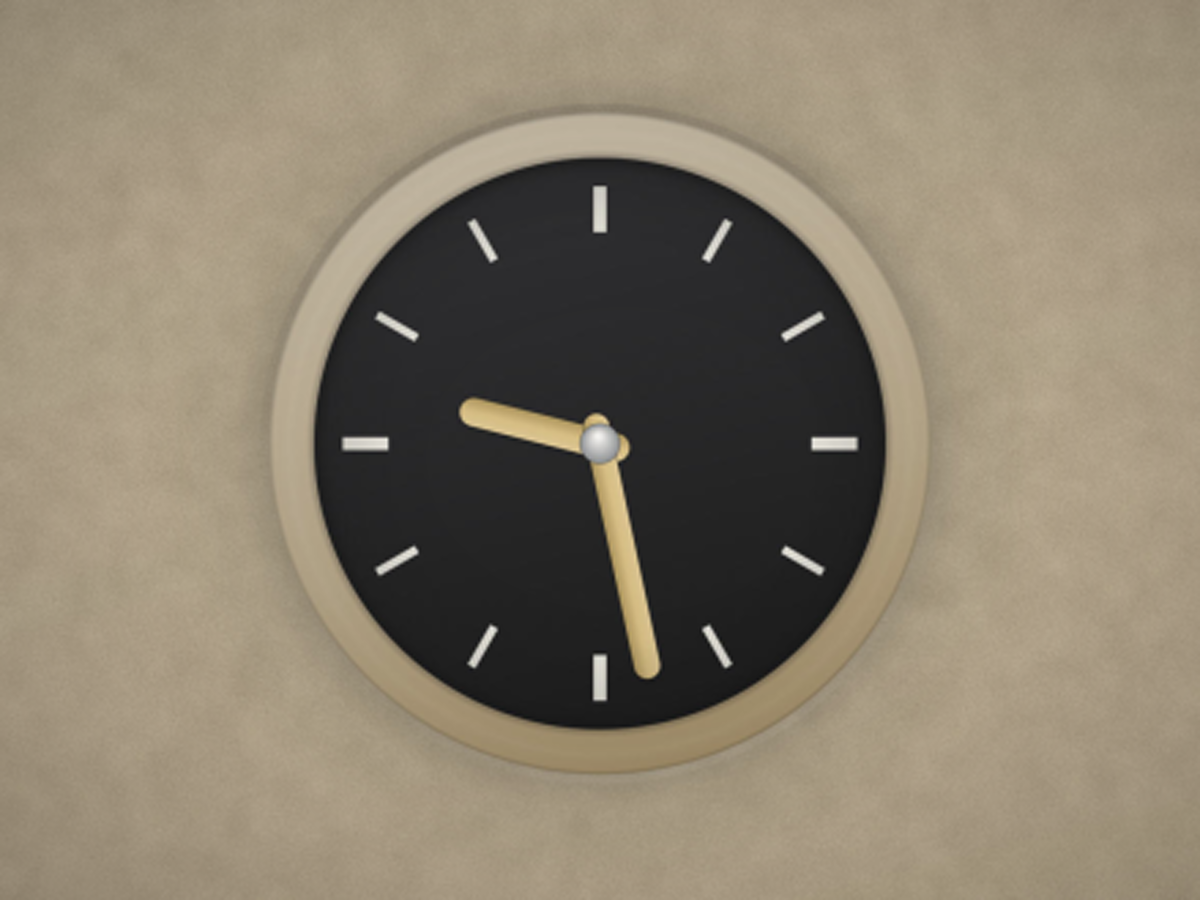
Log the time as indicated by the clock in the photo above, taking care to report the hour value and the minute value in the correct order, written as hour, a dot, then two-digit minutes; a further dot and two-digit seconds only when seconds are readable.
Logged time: 9.28
